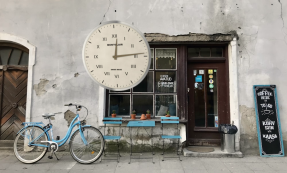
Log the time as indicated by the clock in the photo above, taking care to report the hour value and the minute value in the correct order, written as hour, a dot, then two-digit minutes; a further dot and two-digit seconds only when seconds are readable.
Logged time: 12.14
